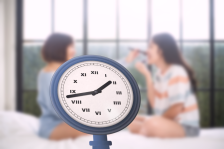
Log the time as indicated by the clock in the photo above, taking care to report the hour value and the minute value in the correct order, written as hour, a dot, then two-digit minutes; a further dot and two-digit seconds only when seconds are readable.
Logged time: 1.43
